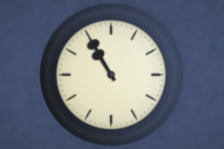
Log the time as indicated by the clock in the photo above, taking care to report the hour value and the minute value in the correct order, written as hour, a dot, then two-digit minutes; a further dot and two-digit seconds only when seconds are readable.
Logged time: 10.55
